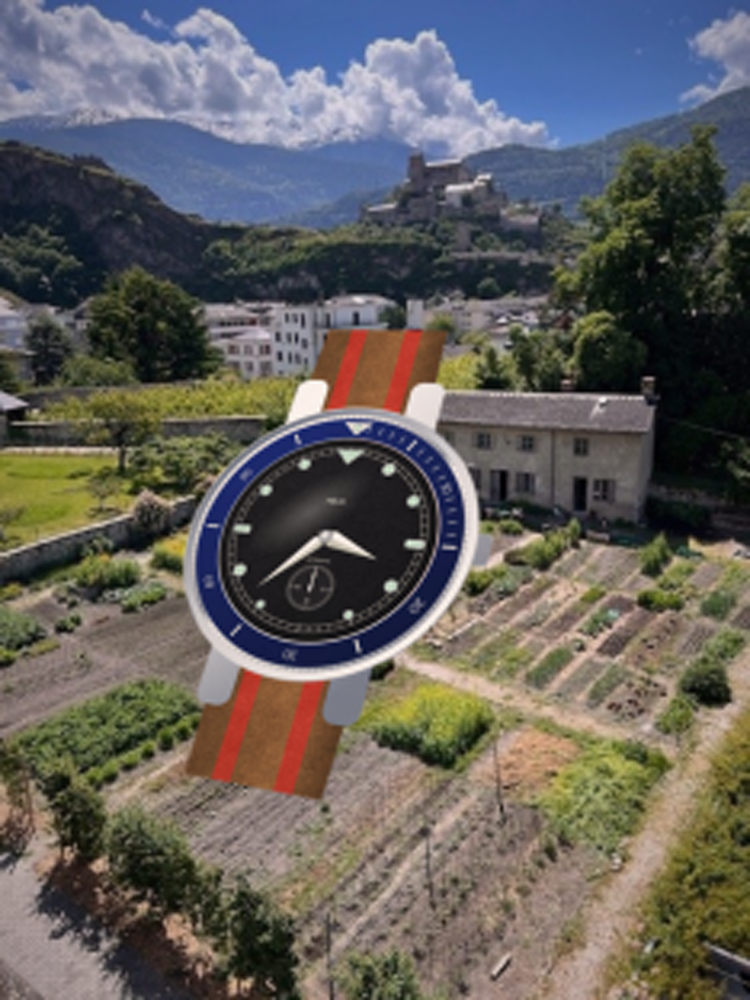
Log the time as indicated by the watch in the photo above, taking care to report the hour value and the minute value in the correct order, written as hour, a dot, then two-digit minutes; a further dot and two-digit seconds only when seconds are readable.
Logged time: 3.37
